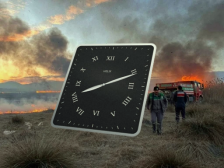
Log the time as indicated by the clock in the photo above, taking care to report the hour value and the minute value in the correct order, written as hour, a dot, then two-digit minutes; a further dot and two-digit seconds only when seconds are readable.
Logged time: 8.11
